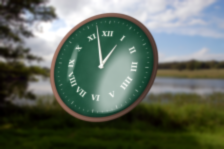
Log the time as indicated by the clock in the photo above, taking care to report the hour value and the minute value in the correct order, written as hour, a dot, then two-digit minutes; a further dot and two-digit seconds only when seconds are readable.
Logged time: 12.57
